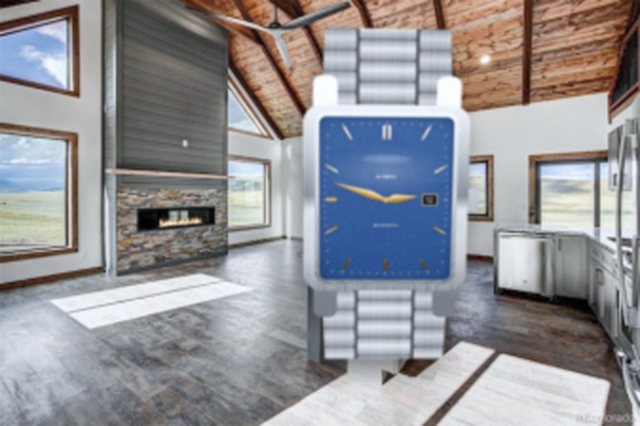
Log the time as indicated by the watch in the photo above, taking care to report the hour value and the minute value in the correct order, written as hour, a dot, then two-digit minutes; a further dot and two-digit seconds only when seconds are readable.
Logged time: 2.48
